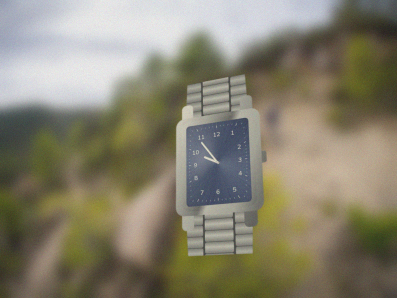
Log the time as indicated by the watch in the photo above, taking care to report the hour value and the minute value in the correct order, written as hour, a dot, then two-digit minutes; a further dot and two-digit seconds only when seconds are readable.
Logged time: 9.54
